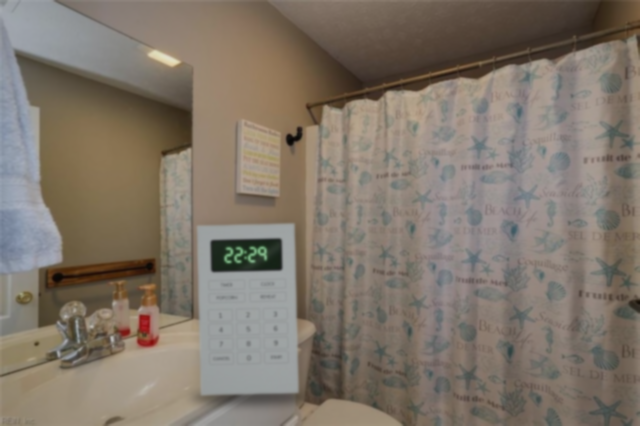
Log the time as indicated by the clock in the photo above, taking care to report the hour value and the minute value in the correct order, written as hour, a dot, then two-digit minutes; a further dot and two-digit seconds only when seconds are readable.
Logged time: 22.29
